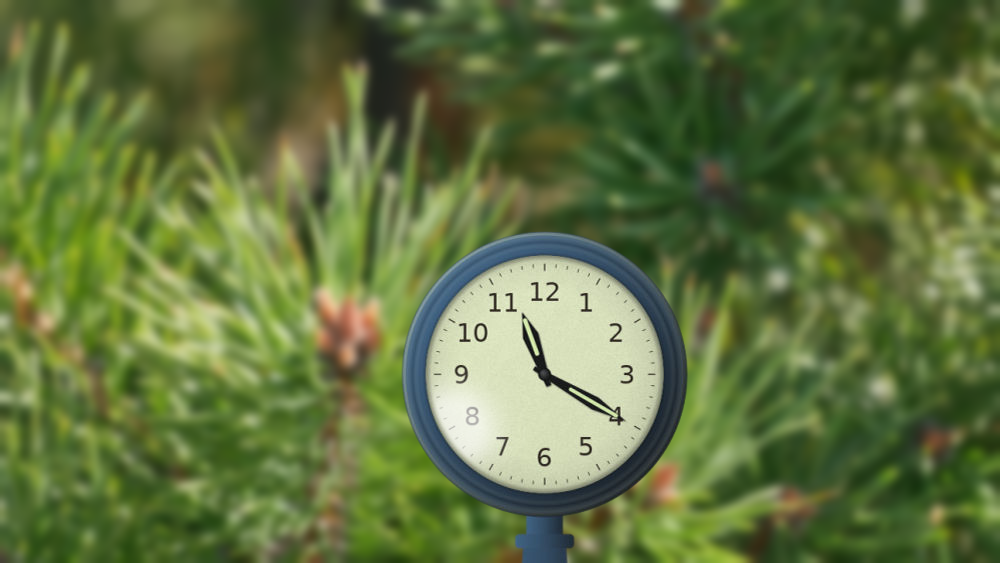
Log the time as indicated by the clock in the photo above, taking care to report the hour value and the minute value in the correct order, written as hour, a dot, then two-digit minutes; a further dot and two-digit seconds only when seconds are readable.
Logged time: 11.20
